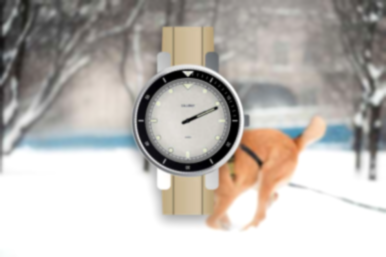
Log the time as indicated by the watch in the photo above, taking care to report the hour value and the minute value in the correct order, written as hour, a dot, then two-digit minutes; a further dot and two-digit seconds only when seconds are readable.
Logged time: 2.11
